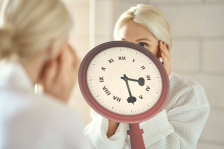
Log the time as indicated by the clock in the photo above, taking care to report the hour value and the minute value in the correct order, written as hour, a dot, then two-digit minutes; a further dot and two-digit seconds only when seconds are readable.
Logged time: 3.29
